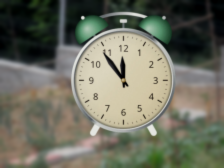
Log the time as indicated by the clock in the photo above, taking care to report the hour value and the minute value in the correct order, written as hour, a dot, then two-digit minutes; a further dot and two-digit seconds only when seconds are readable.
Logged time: 11.54
